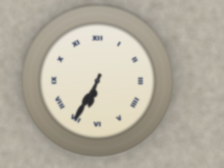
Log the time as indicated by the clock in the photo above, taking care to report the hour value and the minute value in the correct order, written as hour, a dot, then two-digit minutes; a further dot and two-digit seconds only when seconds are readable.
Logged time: 6.35
